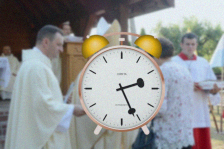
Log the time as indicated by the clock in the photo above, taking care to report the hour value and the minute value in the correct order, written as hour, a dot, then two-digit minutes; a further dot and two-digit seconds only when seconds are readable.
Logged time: 2.26
